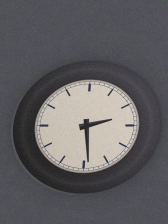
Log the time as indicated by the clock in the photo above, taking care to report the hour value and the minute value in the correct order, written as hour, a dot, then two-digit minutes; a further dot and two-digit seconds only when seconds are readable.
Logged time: 2.29
